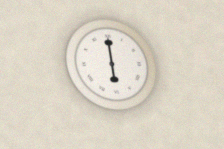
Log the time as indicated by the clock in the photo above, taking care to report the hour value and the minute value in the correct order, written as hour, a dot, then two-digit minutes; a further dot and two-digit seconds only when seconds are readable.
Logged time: 6.00
